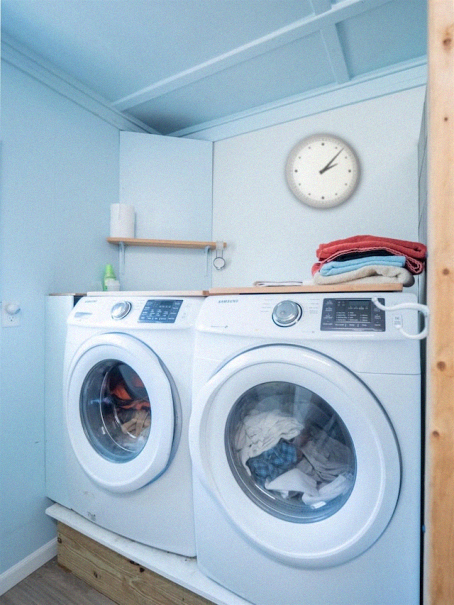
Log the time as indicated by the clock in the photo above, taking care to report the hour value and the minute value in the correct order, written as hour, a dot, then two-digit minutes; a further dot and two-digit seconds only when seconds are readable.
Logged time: 2.07
